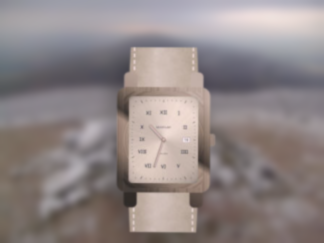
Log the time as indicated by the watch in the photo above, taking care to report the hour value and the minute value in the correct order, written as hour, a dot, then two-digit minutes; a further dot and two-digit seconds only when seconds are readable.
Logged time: 10.33
